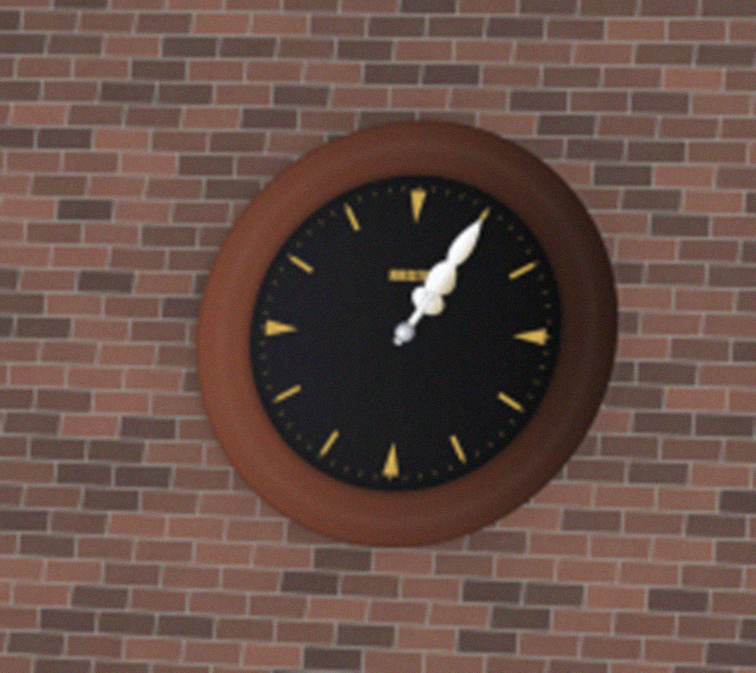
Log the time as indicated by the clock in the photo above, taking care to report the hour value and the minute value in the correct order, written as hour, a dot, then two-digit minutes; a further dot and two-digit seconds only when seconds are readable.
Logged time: 1.05
